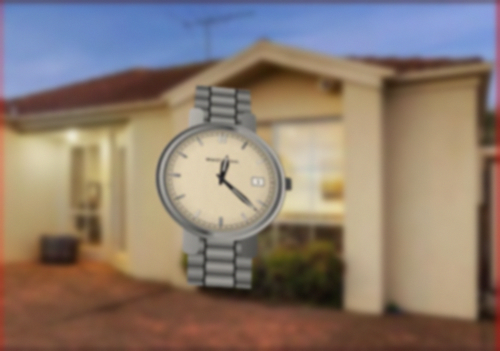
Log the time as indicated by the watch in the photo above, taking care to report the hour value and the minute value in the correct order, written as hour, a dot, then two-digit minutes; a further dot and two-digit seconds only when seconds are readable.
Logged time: 12.22
